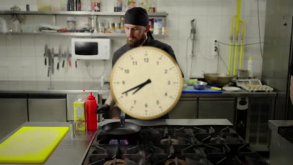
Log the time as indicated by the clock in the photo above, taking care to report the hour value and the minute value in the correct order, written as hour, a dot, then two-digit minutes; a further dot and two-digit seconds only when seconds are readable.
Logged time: 7.41
